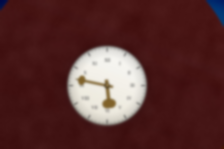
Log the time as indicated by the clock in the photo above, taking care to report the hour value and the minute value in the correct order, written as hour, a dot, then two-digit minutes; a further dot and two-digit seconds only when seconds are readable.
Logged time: 5.47
